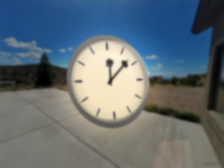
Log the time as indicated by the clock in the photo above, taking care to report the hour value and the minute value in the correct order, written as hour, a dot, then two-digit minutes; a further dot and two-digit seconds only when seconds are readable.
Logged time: 12.08
